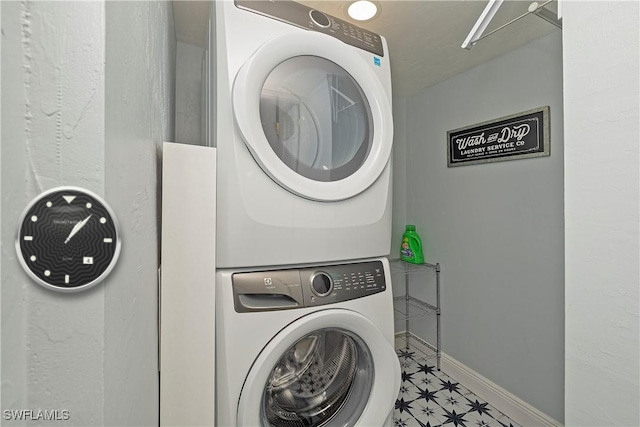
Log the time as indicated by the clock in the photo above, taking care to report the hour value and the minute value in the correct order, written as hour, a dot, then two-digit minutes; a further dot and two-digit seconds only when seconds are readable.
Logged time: 1.07
